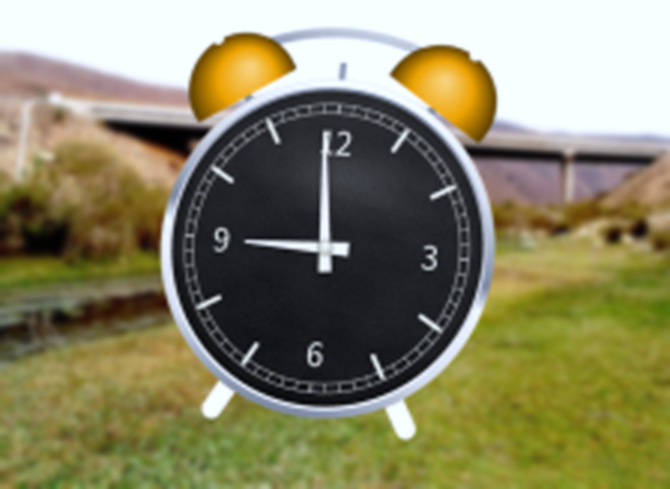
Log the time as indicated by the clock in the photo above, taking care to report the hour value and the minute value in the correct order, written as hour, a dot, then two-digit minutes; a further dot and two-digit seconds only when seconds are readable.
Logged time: 8.59
